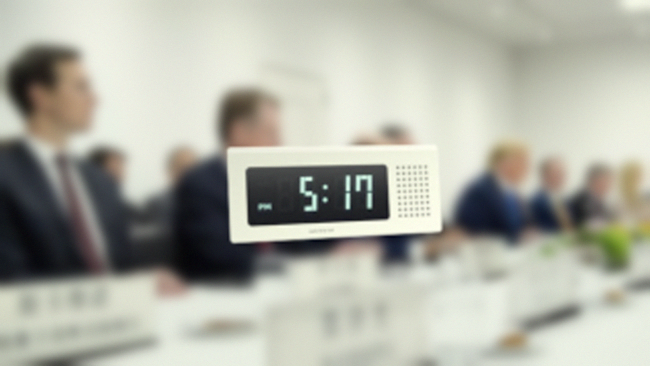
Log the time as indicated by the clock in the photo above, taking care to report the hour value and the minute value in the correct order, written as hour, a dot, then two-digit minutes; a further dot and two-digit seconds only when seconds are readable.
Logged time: 5.17
